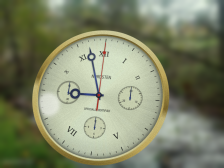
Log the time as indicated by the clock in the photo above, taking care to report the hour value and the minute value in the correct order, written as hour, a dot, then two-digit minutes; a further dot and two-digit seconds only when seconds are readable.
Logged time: 8.57
